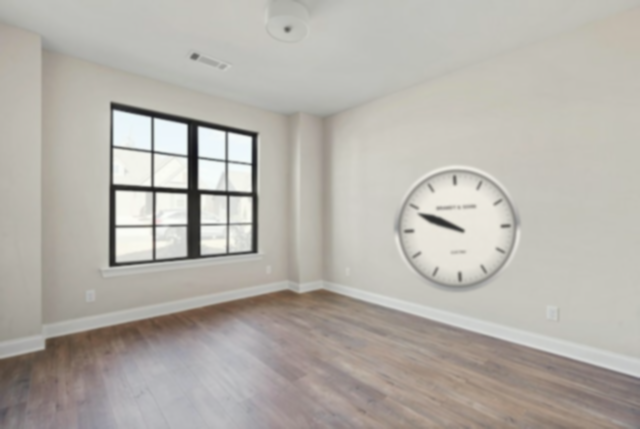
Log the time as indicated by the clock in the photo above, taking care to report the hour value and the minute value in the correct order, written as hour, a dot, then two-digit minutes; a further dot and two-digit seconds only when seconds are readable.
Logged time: 9.49
